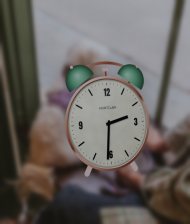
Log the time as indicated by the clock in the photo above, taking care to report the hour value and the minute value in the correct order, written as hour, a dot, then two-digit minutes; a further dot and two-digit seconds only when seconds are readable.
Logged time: 2.31
